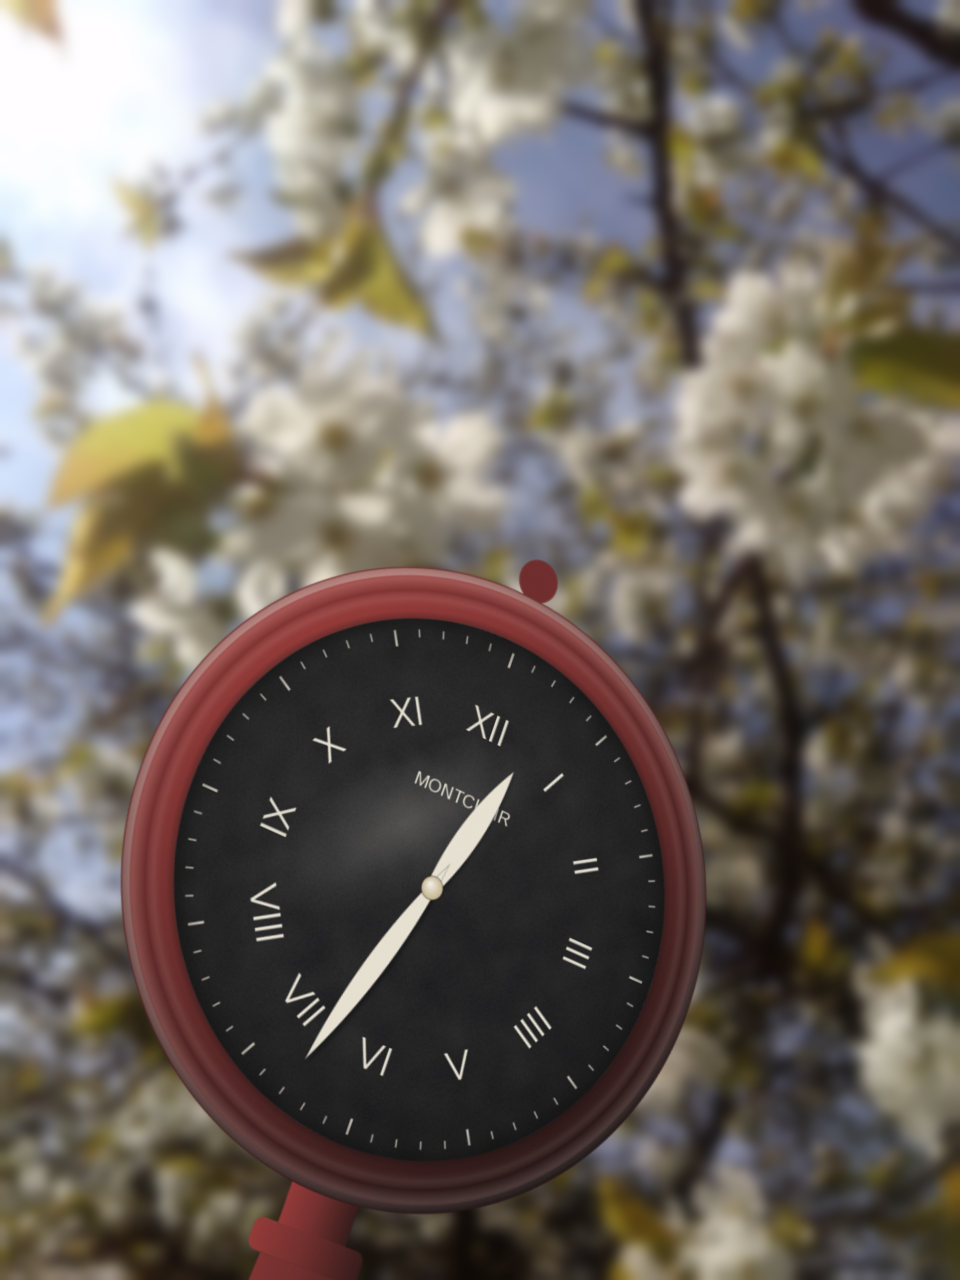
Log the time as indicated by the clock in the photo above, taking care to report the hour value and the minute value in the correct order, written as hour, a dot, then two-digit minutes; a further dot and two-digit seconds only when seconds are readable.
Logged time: 12.33
